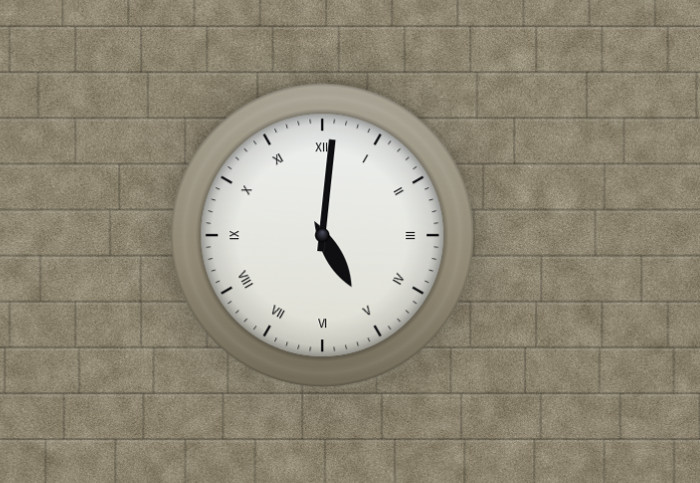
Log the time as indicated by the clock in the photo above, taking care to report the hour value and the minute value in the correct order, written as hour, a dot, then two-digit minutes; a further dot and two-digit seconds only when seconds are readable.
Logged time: 5.01
